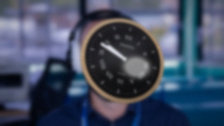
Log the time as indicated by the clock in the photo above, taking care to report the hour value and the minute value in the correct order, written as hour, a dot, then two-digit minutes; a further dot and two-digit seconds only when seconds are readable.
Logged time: 9.48
